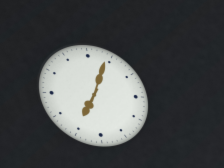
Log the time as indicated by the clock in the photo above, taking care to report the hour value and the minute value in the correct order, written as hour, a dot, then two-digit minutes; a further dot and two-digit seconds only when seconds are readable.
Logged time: 7.04
